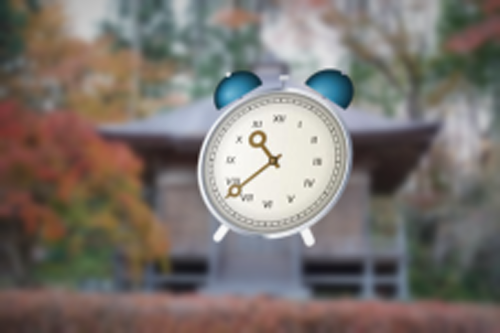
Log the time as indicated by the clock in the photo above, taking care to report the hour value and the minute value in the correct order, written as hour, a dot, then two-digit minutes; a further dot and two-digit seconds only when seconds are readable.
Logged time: 10.38
